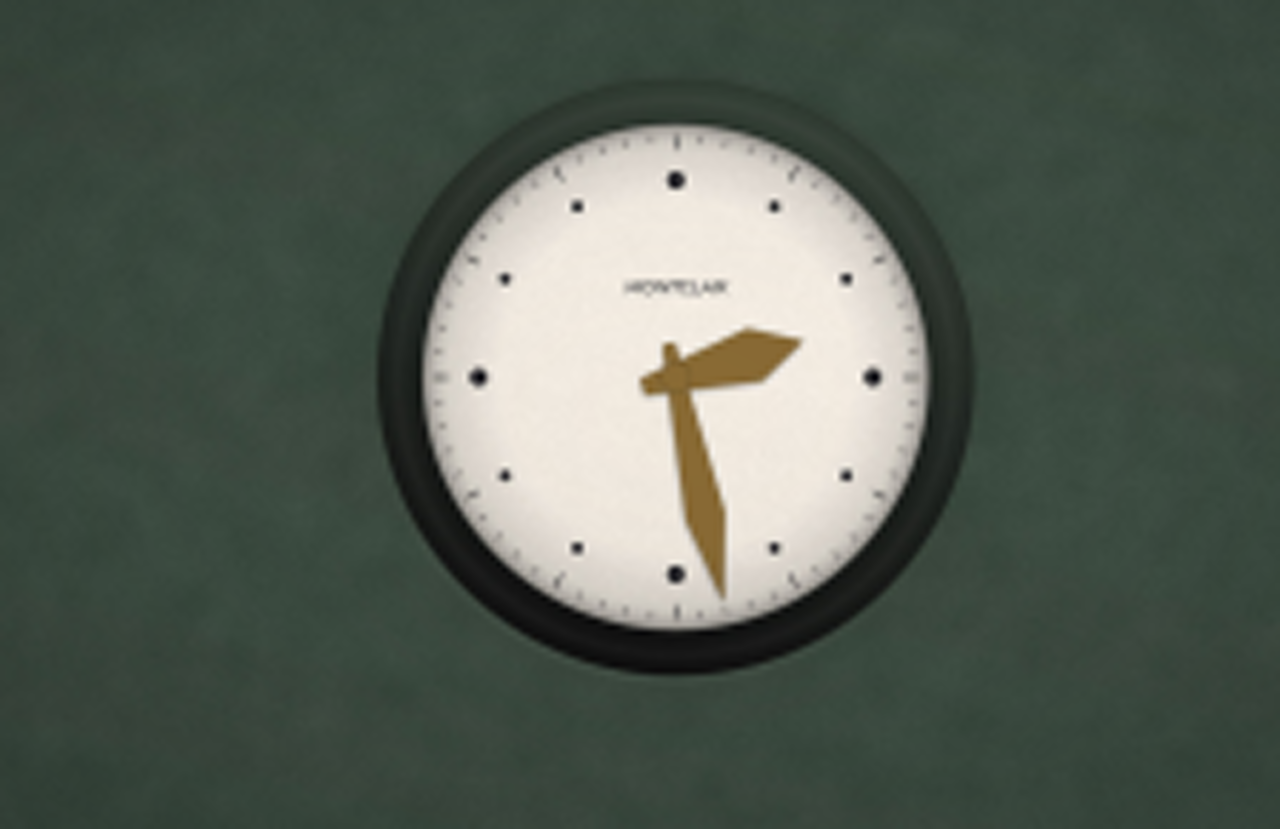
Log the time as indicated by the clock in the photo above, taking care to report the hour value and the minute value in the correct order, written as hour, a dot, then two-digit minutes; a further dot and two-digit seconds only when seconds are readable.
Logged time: 2.28
